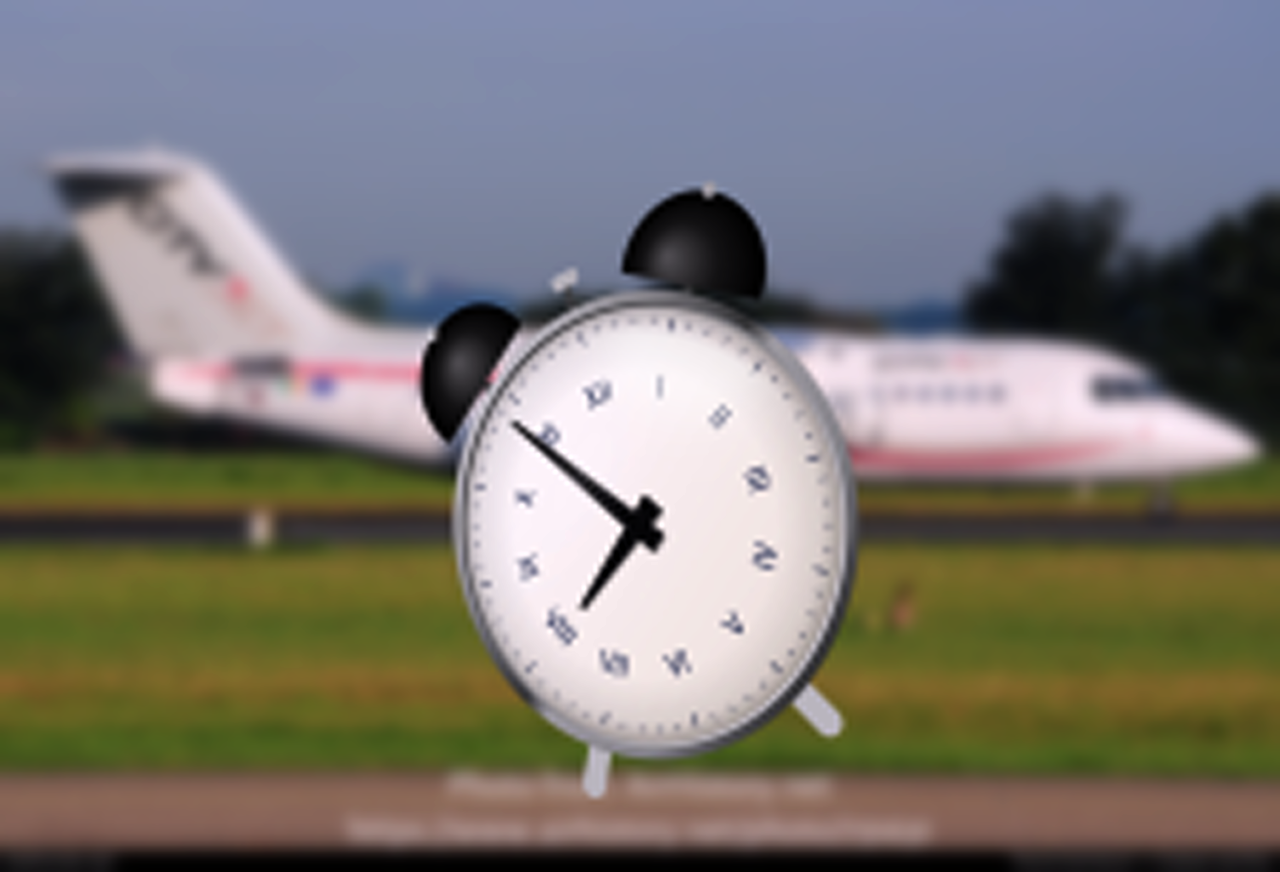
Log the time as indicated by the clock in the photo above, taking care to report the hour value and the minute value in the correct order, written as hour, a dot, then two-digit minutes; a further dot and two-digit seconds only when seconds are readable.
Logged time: 7.54
